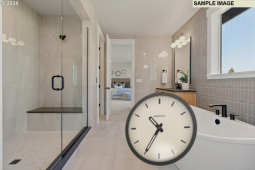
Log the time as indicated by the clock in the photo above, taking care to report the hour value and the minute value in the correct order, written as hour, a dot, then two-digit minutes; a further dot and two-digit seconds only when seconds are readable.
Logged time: 10.35
